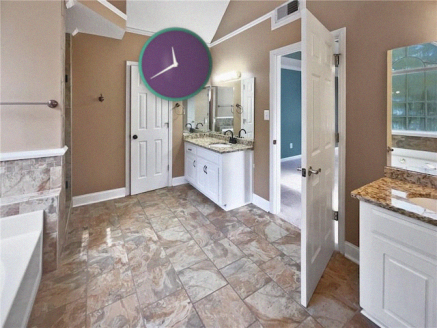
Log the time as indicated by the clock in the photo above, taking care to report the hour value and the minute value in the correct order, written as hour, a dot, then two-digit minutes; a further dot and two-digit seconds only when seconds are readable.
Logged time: 11.40
